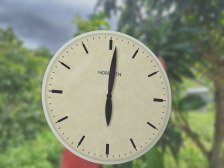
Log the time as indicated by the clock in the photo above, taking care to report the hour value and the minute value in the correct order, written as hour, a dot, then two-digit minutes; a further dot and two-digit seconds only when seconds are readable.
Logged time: 6.01
